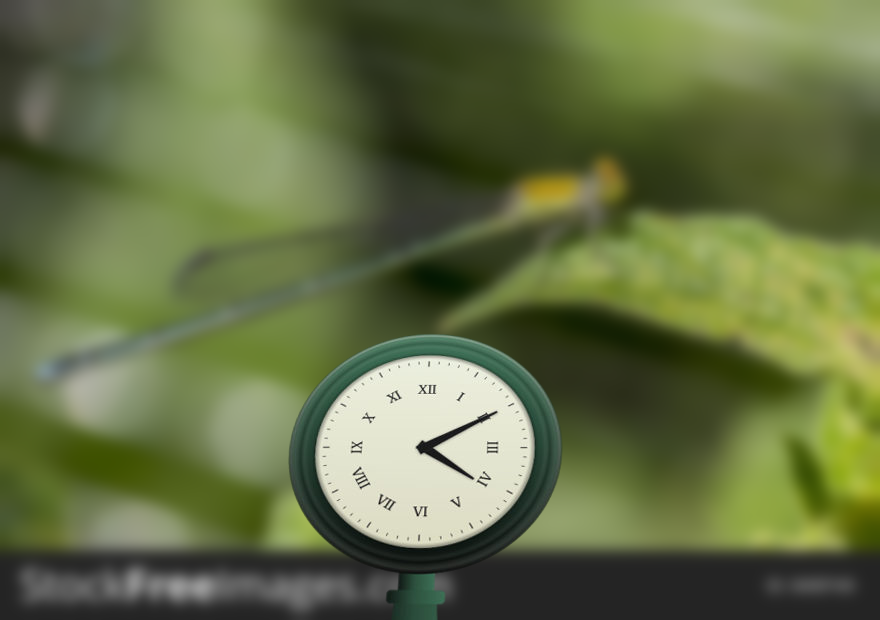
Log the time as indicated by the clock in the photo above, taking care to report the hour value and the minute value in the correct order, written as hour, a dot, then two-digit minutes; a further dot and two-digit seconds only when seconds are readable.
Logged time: 4.10
